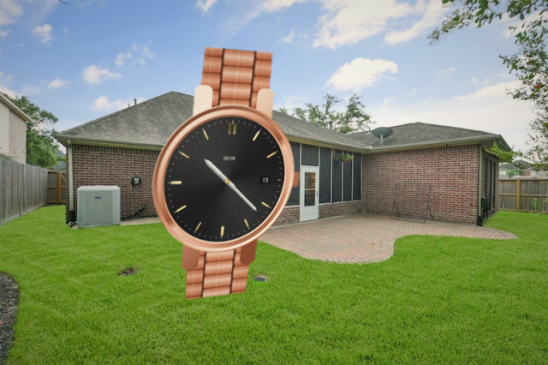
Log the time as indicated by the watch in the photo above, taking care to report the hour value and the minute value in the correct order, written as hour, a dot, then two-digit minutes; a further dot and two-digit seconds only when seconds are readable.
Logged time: 10.22
